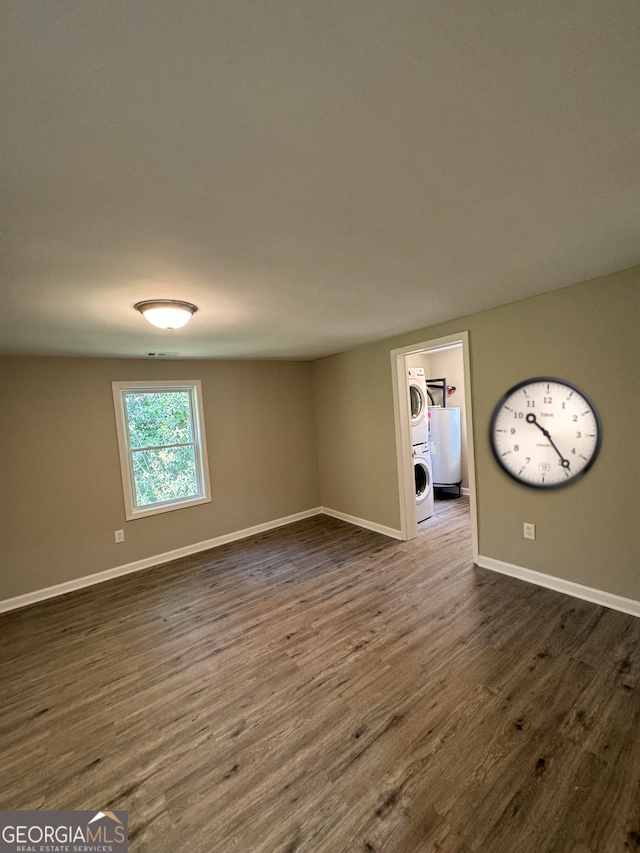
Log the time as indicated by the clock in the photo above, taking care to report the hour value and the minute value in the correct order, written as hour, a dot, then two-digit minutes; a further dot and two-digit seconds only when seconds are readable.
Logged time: 10.24
